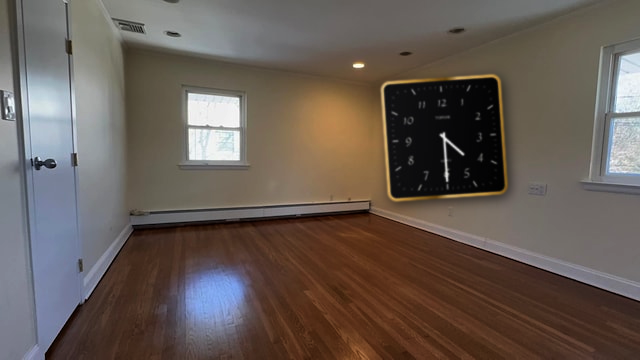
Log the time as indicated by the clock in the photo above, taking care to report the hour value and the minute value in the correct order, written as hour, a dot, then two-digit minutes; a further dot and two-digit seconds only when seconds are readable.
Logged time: 4.30
